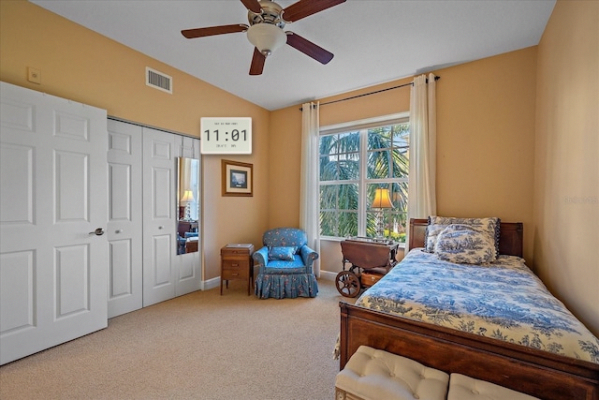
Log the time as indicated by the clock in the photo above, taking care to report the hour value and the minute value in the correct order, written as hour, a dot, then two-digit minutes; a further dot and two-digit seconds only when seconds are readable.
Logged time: 11.01
